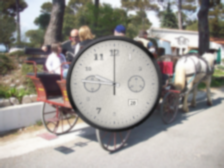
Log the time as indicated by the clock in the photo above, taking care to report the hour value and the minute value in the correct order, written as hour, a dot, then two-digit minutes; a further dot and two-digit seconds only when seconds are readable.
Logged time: 9.46
